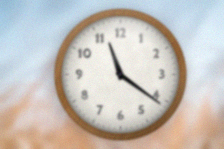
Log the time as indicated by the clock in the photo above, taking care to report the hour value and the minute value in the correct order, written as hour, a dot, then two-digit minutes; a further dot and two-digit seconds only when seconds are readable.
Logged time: 11.21
